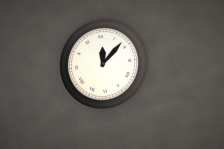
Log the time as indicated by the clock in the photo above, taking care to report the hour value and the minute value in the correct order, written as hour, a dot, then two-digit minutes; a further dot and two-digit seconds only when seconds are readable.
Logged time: 12.08
